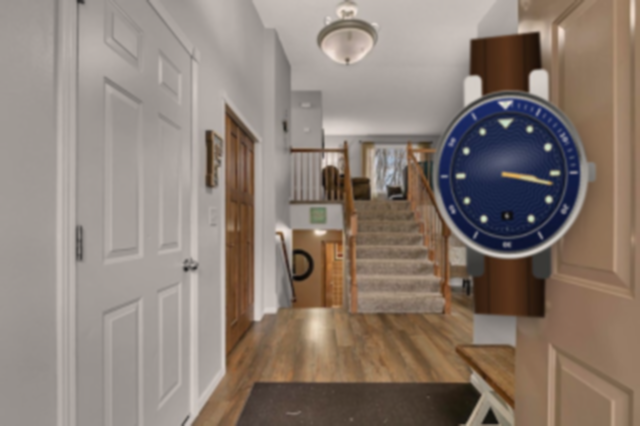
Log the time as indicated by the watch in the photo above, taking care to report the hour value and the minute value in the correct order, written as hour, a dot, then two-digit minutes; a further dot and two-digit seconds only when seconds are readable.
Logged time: 3.17
